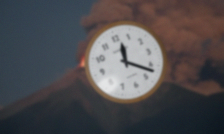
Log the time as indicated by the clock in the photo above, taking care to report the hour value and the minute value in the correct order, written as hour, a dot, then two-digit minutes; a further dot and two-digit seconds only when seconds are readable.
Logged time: 12.22
